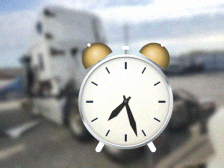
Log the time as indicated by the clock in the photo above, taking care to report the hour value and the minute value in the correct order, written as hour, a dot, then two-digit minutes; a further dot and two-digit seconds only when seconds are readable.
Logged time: 7.27
